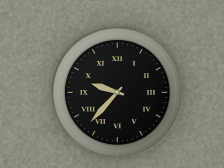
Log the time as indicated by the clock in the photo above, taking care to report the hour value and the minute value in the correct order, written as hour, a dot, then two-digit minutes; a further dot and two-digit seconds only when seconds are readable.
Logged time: 9.37
